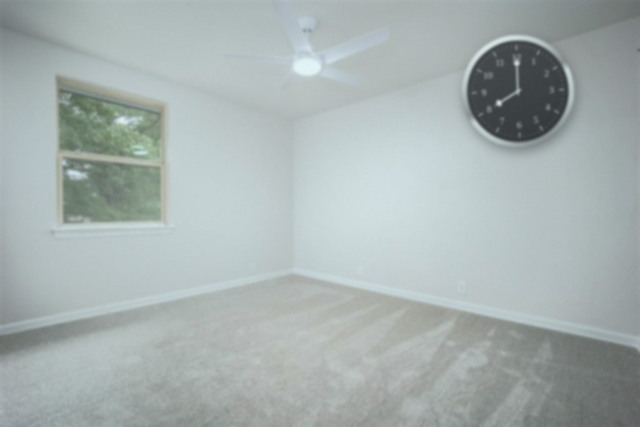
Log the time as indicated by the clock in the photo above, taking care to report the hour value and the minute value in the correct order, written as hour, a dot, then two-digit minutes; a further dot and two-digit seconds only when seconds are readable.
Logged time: 8.00
